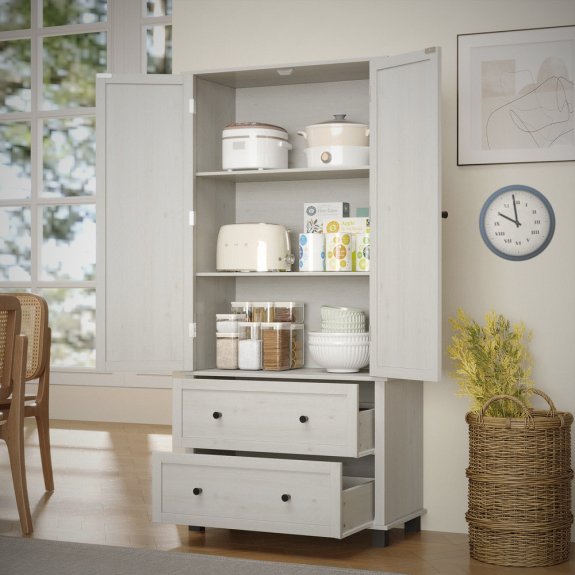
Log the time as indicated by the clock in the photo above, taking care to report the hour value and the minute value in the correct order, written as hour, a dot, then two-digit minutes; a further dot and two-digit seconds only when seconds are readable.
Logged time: 9.59
